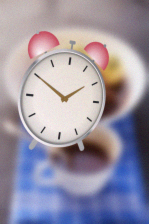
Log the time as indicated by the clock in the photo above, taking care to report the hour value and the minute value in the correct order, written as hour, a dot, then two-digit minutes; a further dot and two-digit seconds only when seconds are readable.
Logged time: 1.50
